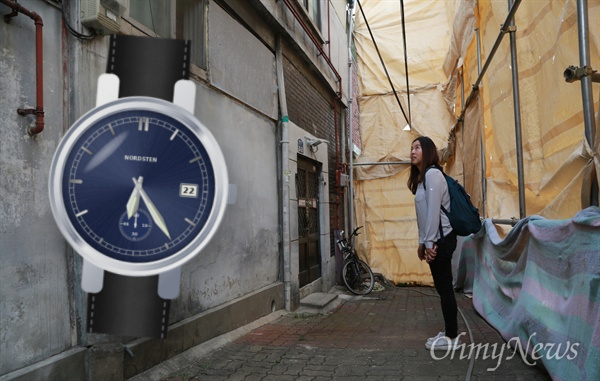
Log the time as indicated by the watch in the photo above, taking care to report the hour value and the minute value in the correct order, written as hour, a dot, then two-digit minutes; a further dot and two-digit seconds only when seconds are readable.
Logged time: 6.24
